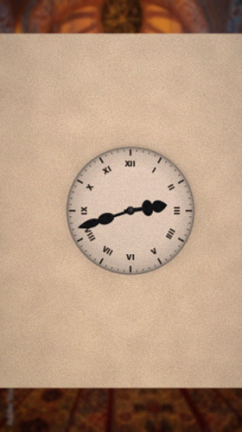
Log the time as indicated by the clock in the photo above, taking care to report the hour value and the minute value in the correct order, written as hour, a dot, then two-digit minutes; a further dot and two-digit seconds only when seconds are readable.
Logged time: 2.42
